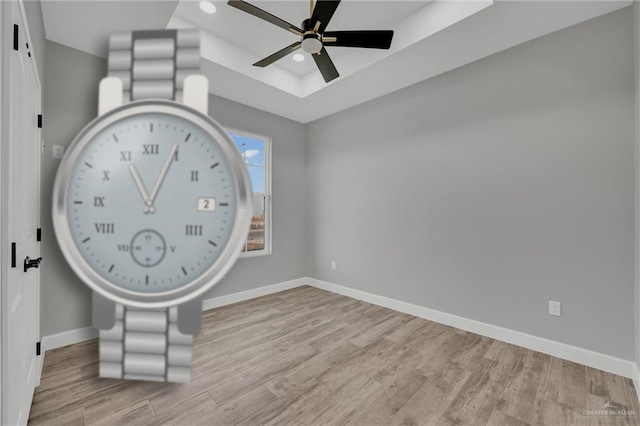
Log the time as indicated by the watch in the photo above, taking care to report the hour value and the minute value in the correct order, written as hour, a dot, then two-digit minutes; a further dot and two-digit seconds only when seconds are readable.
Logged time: 11.04
